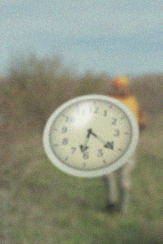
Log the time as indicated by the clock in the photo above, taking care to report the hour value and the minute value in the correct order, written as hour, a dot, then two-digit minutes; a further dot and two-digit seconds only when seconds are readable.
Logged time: 6.21
